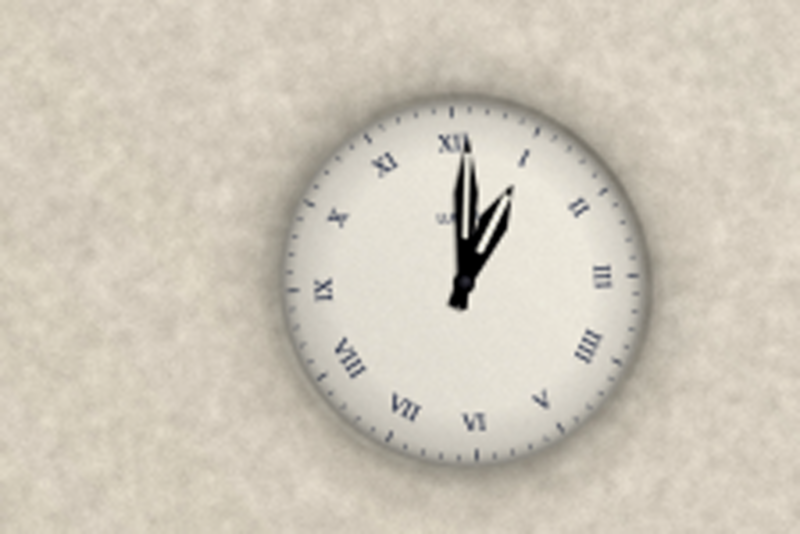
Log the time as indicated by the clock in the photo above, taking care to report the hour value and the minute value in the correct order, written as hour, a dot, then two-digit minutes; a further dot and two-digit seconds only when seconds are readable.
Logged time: 1.01
